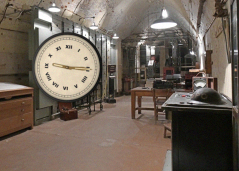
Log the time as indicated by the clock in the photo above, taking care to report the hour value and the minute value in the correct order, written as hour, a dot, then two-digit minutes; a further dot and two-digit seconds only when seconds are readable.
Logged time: 9.15
